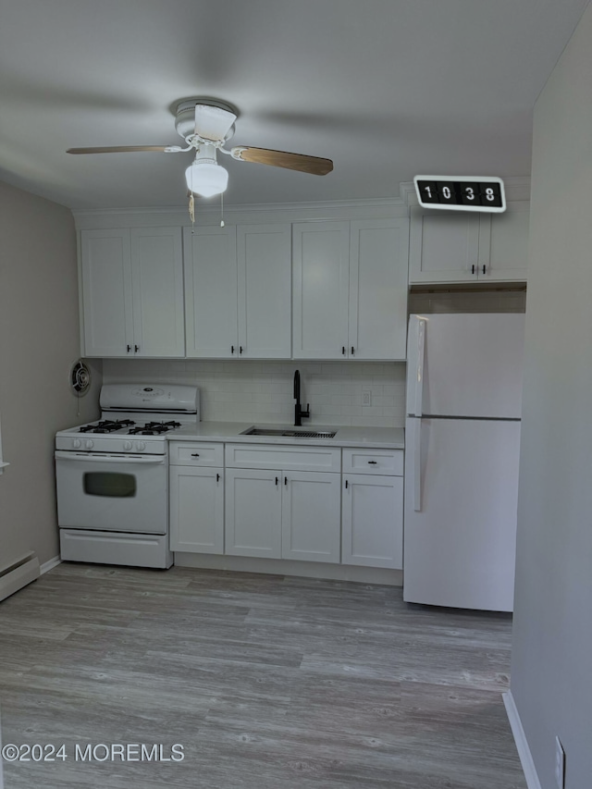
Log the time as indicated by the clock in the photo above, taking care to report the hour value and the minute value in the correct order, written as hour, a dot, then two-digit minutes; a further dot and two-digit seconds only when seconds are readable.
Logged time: 10.38
